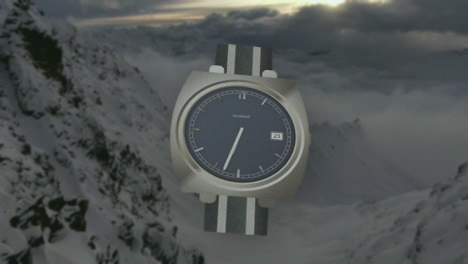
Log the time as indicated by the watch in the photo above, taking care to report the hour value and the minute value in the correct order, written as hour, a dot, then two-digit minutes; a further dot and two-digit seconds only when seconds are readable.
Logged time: 6.33
